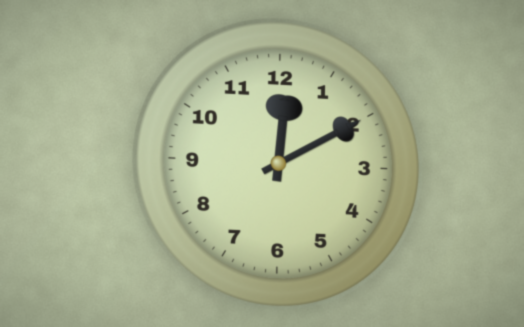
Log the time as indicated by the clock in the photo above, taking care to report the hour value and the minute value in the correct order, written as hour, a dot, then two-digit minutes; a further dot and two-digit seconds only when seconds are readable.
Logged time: 12.10
